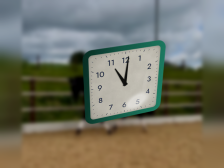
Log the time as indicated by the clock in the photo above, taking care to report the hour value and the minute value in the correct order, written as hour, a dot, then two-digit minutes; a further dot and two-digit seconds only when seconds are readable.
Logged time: 11.01
